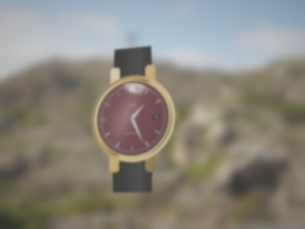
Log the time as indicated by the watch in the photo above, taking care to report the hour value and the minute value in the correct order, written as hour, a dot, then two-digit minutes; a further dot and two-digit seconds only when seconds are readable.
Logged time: 1.26
